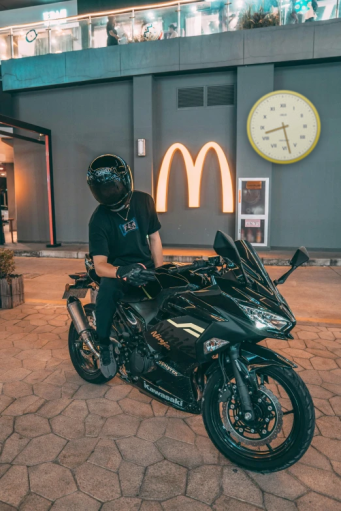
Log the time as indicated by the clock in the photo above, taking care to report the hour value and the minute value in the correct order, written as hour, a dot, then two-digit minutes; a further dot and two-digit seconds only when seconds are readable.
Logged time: 8.28
